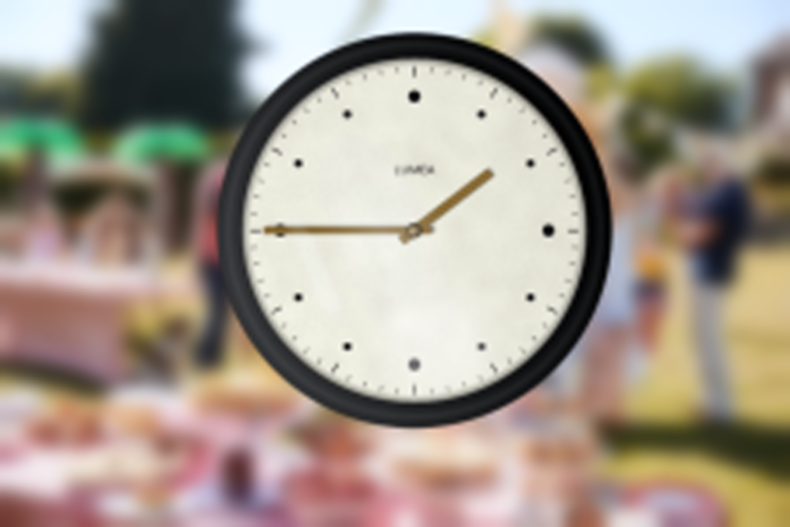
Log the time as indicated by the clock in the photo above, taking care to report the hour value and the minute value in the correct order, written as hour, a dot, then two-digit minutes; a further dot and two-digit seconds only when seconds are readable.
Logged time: 1.45
